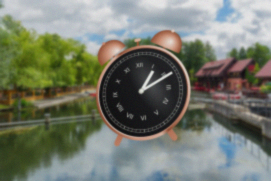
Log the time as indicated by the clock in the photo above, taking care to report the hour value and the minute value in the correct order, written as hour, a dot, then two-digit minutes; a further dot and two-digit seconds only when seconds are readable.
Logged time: 1.11
